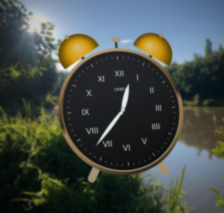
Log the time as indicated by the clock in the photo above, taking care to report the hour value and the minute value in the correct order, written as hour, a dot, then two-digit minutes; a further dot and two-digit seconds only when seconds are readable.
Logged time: 12.37
